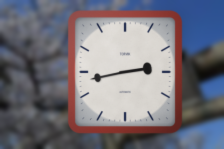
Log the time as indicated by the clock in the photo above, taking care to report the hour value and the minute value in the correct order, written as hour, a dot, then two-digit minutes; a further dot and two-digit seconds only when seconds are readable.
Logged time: 2.43
